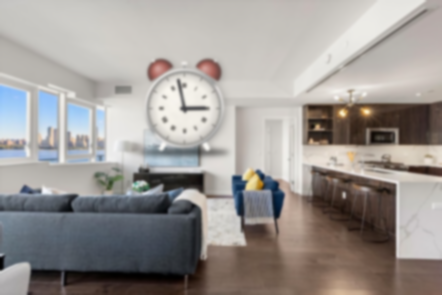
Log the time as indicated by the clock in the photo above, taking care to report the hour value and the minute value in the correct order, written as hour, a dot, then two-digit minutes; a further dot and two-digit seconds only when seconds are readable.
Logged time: 2.58
